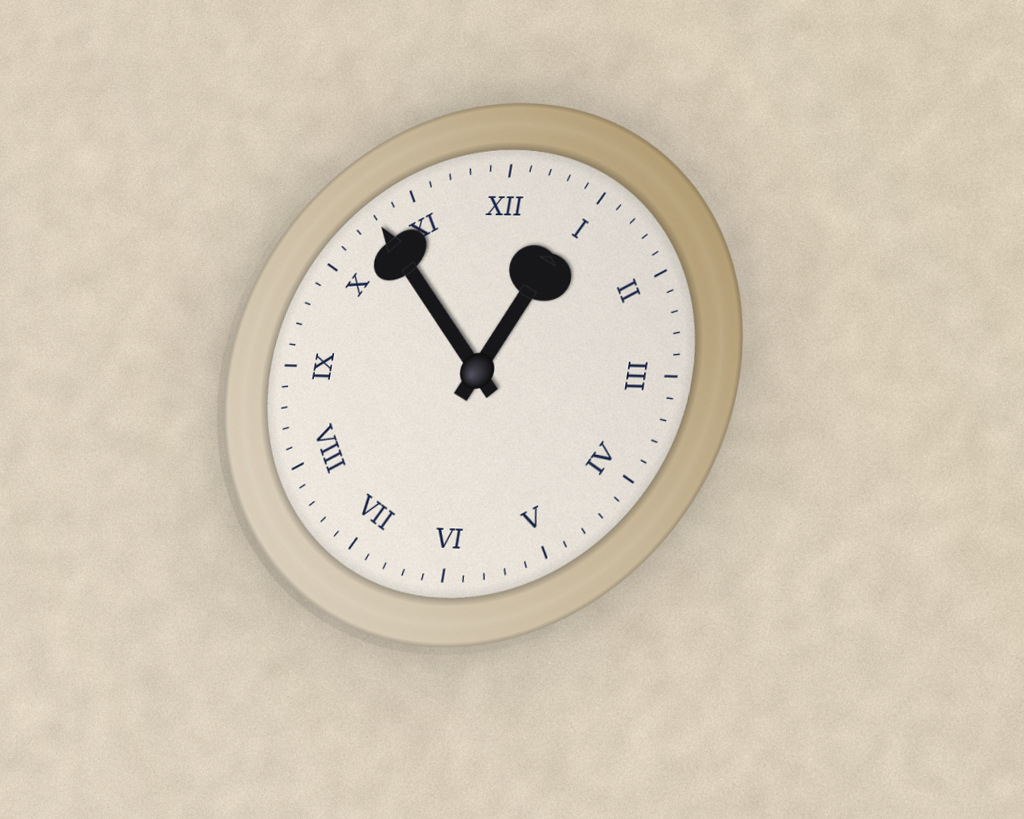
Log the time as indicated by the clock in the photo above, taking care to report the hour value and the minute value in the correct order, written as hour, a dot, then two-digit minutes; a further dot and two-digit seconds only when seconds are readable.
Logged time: 12.53
